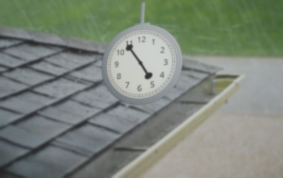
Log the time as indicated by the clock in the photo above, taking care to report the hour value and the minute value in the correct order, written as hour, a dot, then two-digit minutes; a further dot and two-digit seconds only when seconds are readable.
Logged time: 4.54
